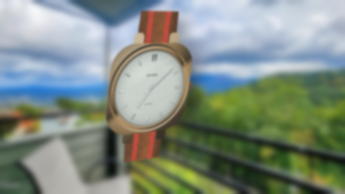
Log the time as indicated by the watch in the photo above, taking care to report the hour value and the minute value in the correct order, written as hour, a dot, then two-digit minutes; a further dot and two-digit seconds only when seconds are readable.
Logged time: 7.08
